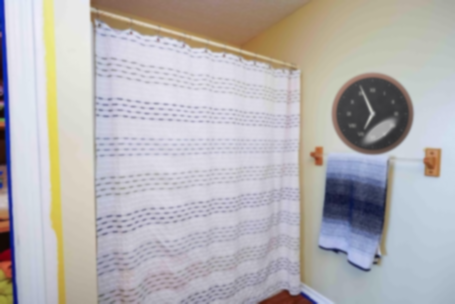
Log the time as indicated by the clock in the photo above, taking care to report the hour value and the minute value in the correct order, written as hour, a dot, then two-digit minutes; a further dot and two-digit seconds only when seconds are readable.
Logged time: 6.56
